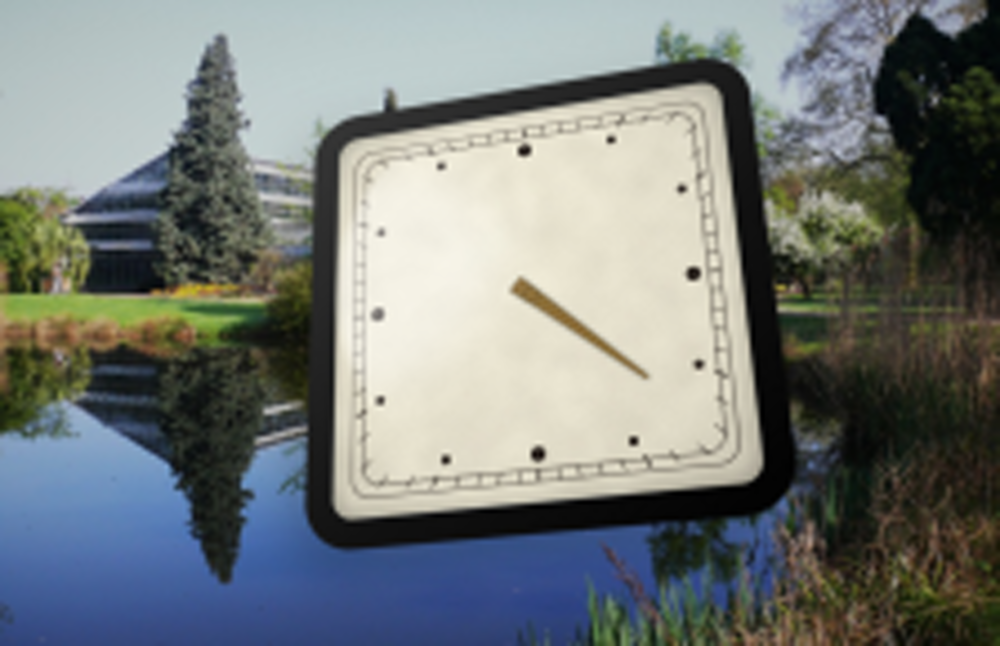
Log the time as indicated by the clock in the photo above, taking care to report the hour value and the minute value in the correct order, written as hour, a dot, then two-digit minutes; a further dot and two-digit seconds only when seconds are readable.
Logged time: 4.22
